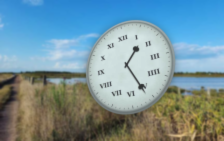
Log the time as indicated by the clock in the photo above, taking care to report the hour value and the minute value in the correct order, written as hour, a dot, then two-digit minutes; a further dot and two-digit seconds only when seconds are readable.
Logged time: 1.26
